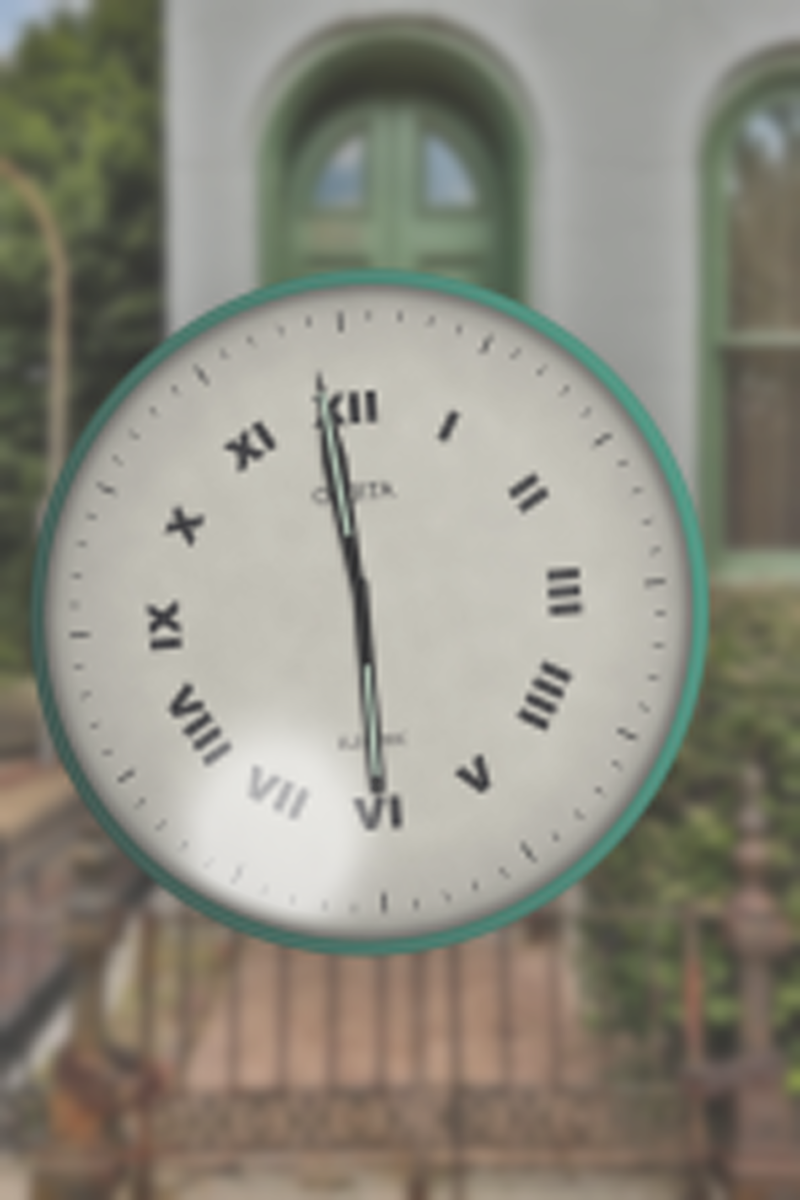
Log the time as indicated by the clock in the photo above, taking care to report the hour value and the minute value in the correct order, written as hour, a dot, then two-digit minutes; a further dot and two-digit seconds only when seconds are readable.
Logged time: 5.59
